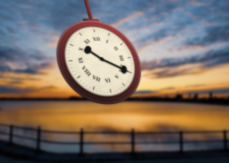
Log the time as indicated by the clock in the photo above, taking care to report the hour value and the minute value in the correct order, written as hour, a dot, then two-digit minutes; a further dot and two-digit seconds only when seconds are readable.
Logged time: 10.20
